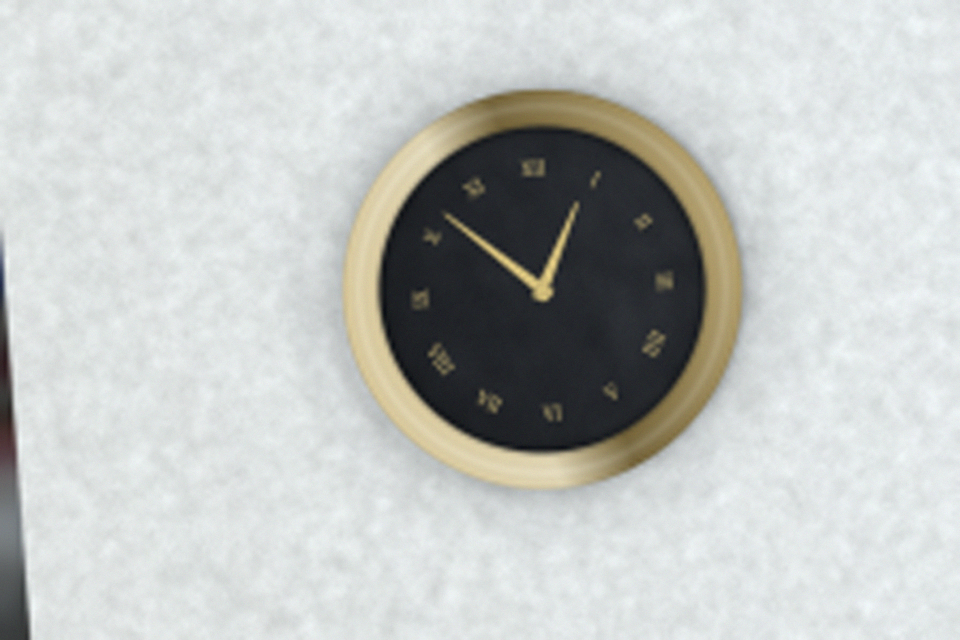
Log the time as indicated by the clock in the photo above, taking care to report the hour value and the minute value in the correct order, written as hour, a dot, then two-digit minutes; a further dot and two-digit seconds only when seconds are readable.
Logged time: 12.52
